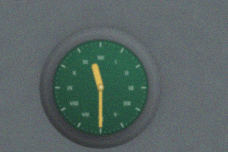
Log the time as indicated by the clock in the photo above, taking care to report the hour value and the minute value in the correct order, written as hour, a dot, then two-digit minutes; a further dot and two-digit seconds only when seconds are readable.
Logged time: 11.30
